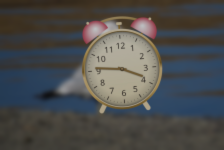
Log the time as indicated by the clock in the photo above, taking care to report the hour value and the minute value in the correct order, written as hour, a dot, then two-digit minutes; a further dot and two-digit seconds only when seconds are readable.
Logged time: 3.46
